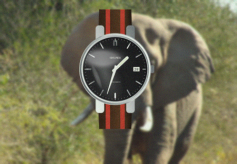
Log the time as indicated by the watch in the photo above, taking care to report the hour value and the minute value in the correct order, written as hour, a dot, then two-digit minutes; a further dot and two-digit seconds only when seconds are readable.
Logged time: 1.33
